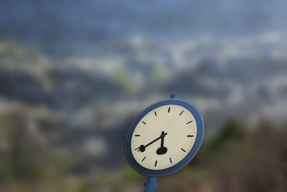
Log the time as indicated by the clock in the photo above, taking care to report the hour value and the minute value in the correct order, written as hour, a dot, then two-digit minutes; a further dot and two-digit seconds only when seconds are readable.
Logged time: 5.39
